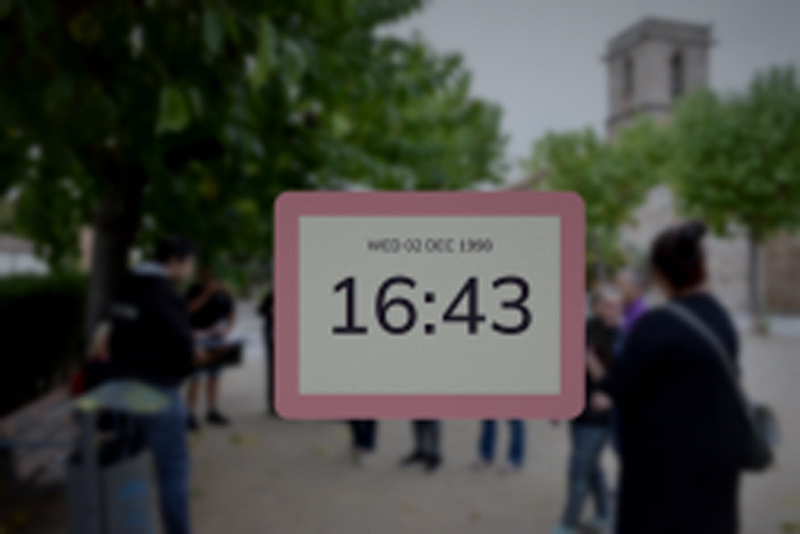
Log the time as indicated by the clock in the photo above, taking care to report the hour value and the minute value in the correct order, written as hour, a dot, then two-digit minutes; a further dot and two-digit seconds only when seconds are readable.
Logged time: 16.43
